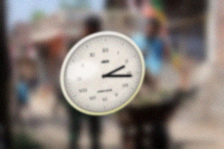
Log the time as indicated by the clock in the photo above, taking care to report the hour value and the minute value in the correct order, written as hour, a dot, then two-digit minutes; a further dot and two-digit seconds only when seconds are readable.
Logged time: 2.16
